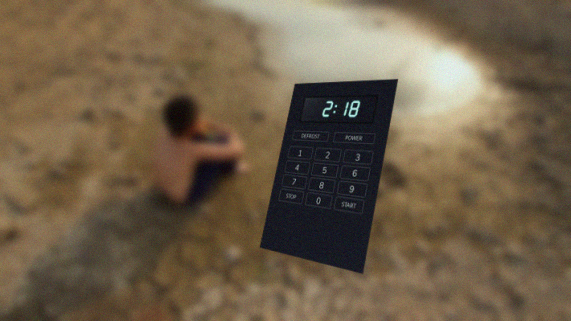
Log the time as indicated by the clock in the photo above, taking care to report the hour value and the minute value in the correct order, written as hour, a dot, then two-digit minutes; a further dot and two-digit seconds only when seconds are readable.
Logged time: 2.18
